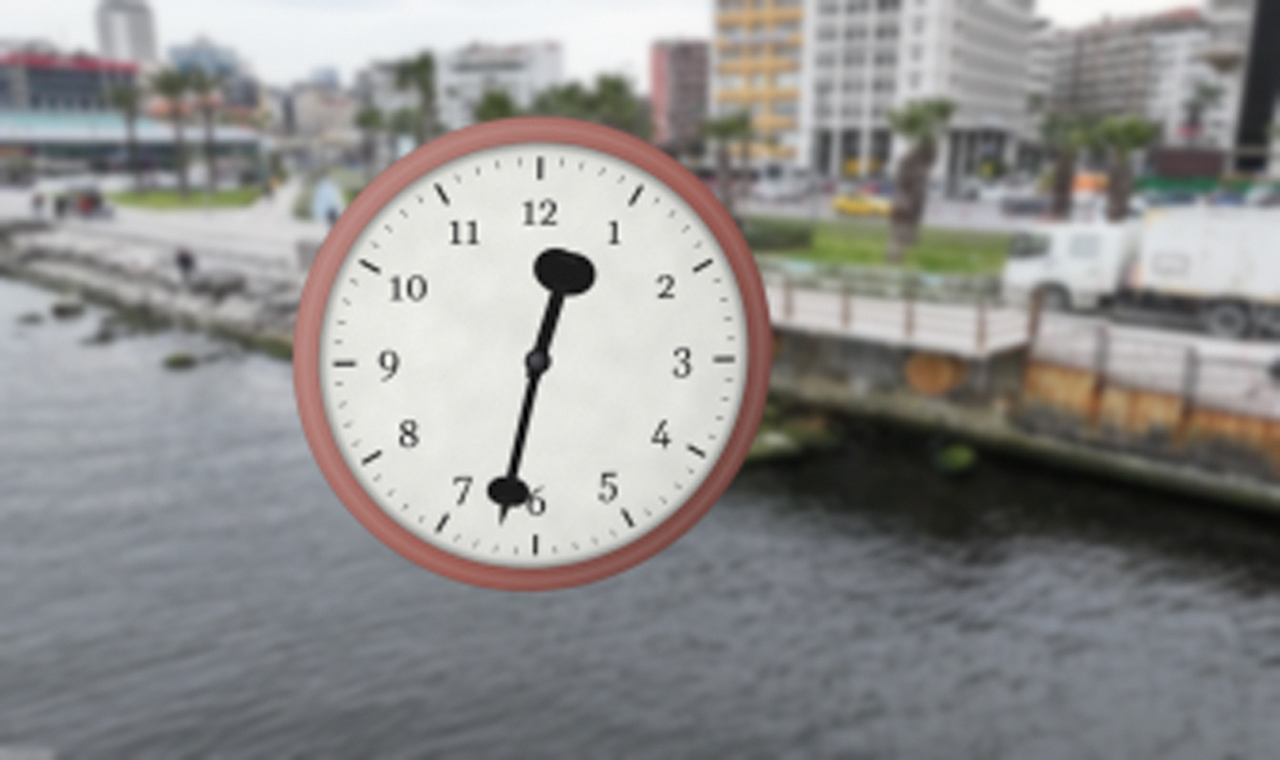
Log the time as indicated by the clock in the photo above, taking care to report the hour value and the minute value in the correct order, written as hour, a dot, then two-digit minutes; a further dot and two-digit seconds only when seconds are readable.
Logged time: 12.32
